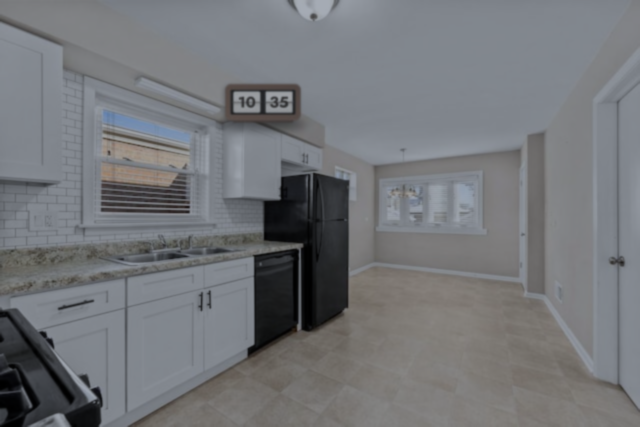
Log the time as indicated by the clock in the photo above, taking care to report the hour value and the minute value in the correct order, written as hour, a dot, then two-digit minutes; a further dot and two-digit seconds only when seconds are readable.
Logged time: 10.35
